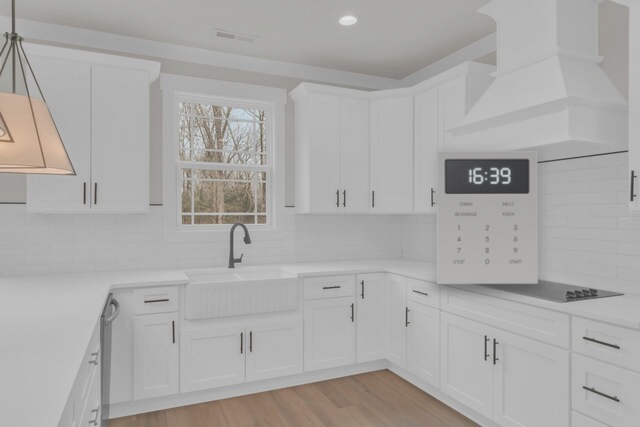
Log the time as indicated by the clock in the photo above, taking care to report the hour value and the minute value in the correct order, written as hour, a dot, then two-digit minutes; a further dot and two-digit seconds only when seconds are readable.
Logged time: 16.39
